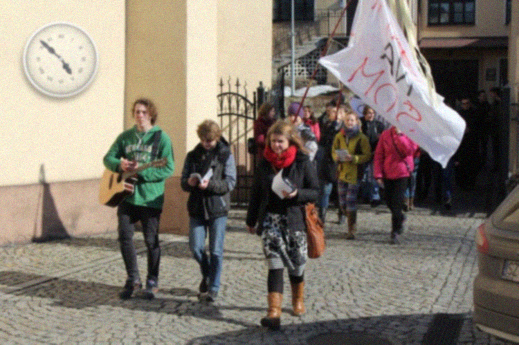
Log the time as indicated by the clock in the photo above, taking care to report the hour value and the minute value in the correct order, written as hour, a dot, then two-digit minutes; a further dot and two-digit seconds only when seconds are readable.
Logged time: 4.52
